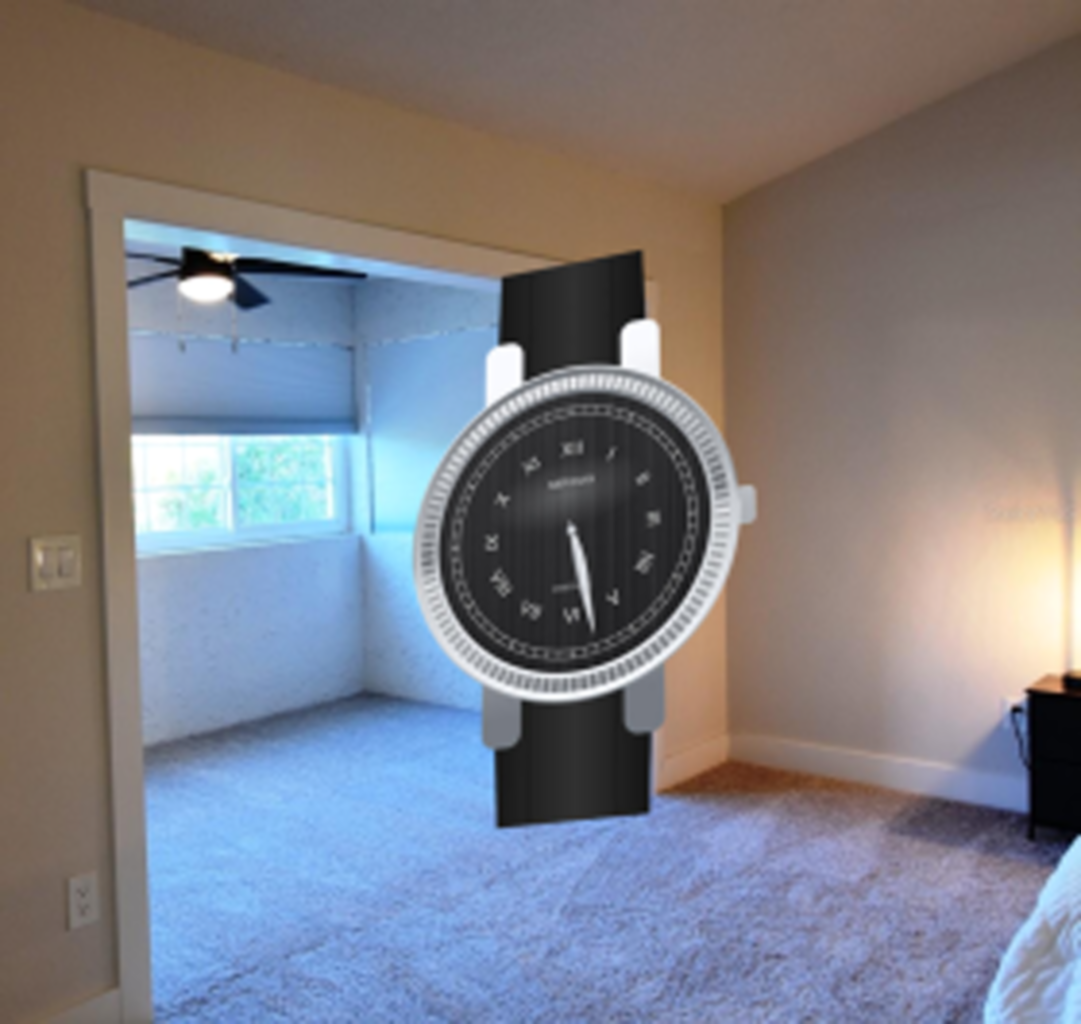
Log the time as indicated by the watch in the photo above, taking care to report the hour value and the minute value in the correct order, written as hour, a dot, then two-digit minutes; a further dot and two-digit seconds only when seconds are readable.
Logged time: 5.28
